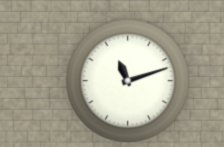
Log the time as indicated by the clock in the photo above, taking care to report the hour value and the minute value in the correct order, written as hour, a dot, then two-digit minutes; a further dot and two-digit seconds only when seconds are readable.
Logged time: 11.12
